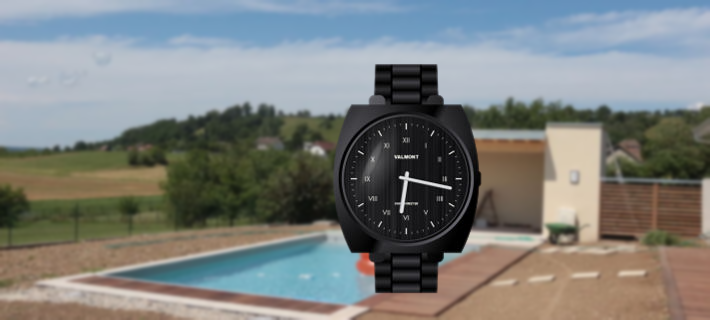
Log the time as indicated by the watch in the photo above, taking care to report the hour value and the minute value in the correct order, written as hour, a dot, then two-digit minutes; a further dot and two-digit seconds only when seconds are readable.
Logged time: 6.17
